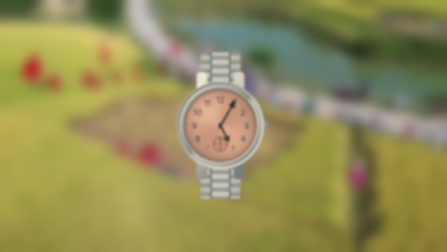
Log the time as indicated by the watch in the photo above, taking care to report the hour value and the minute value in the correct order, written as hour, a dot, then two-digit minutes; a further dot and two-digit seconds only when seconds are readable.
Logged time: 5.05
